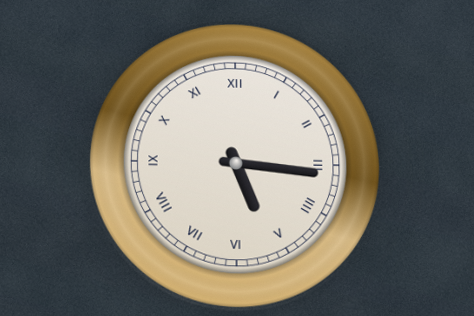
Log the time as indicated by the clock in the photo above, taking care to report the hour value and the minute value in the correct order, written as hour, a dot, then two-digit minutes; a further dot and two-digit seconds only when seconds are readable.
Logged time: 5.16
